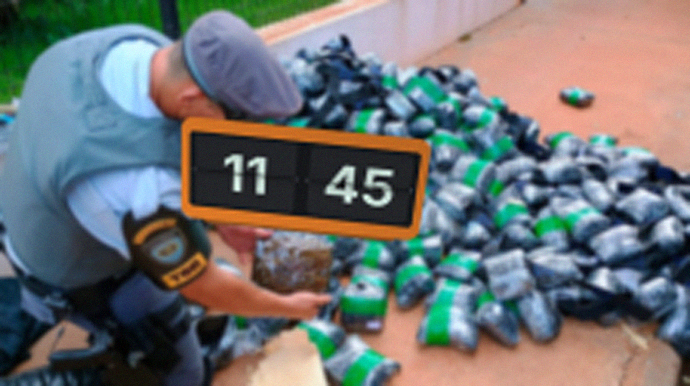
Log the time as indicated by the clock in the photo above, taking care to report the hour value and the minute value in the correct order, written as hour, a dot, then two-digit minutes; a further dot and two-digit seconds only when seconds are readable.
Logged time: 11.45
